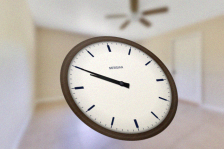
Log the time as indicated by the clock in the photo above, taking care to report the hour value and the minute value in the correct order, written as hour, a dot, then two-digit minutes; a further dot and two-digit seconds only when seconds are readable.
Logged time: 9.50
